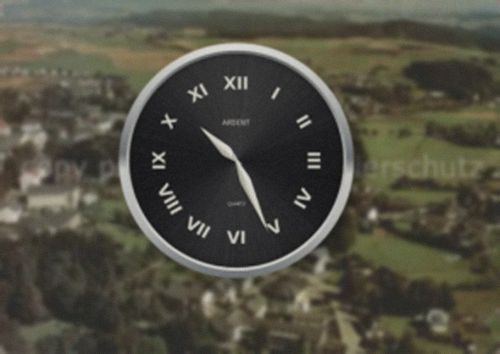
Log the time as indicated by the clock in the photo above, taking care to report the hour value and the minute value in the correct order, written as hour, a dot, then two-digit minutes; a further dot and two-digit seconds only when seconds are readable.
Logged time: 10.26
